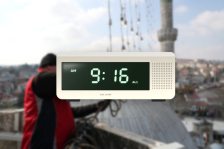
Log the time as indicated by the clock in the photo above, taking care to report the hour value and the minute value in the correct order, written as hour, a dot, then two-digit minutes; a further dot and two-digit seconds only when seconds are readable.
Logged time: 9.16
